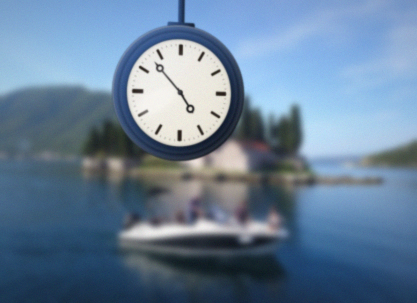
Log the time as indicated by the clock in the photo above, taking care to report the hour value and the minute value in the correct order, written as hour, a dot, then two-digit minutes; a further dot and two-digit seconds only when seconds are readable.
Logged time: 4.53
